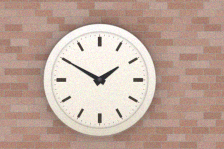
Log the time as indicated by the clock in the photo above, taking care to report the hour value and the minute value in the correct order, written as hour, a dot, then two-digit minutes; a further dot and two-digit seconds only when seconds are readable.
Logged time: 1.50
